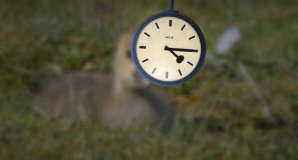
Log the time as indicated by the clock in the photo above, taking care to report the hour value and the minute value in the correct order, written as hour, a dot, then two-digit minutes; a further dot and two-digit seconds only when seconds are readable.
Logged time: 4.15
